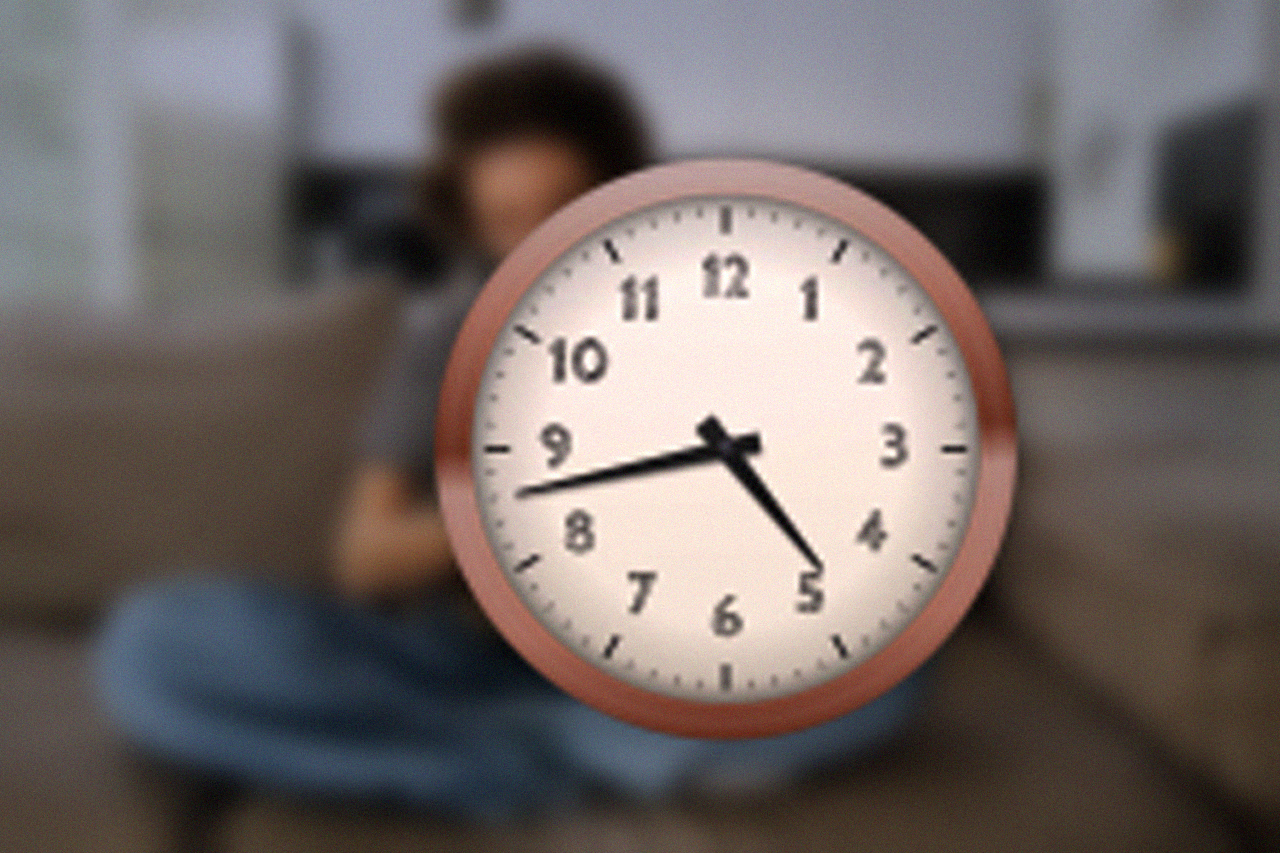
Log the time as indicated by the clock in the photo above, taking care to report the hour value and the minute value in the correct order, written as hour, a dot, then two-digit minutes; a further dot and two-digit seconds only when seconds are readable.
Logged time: 4.43
